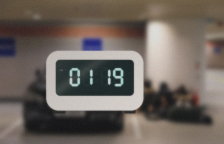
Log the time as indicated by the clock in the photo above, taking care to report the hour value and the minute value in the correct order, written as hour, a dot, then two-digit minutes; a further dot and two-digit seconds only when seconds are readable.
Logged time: 1.19
